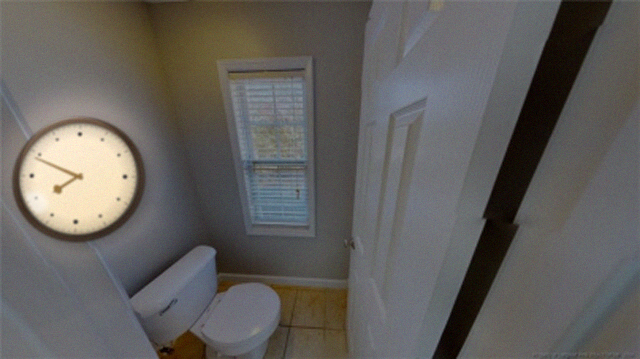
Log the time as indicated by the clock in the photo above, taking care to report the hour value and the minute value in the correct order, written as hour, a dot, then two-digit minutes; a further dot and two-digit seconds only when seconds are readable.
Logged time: 7.49
